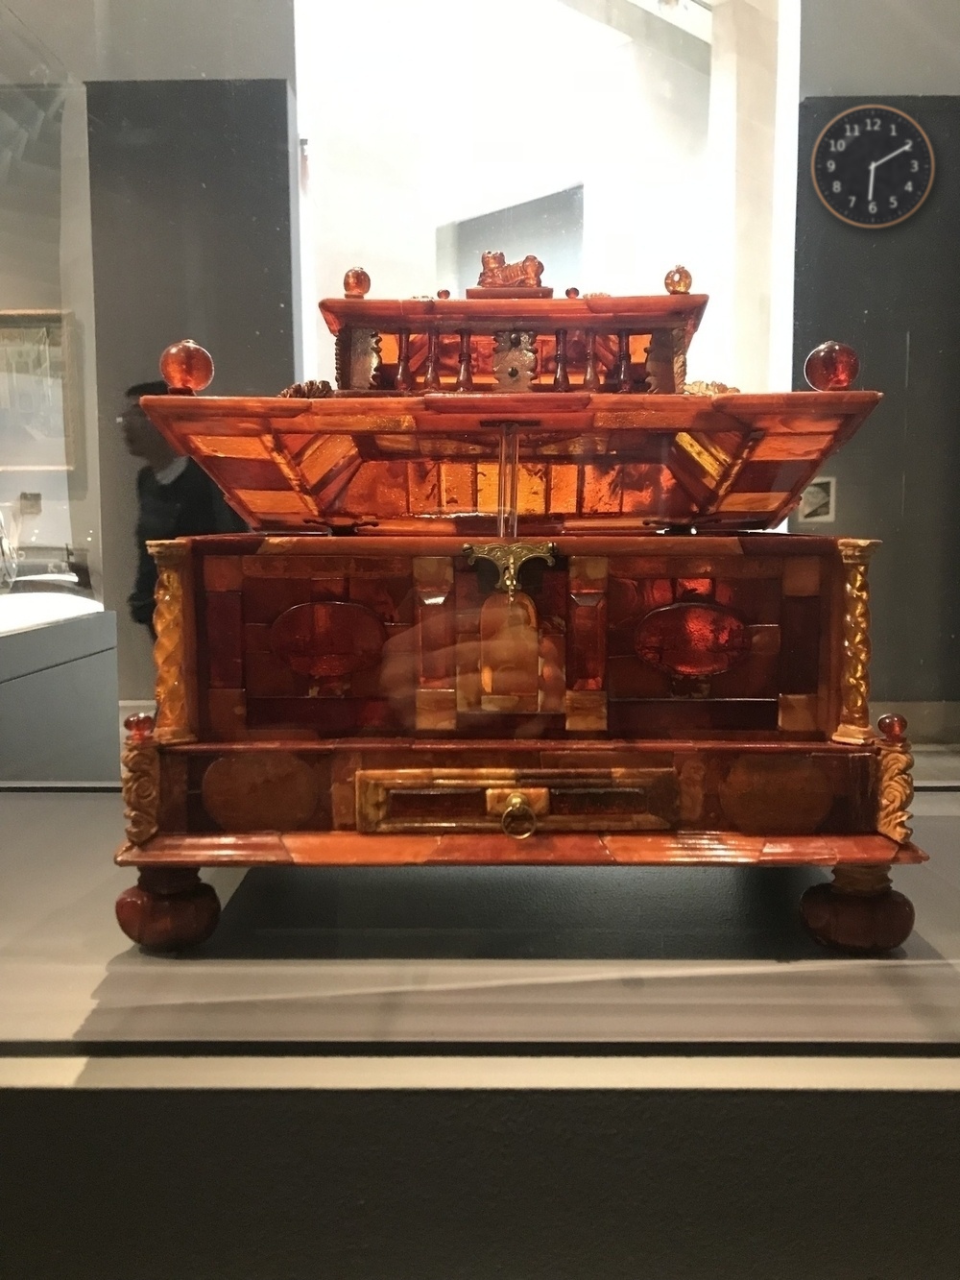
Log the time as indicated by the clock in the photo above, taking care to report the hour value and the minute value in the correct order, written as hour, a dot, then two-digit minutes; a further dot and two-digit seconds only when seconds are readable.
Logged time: 6.10
